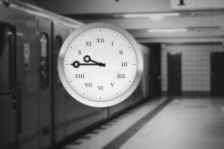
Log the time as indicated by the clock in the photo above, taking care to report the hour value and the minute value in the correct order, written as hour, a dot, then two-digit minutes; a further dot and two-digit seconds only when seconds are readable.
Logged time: 9.45
